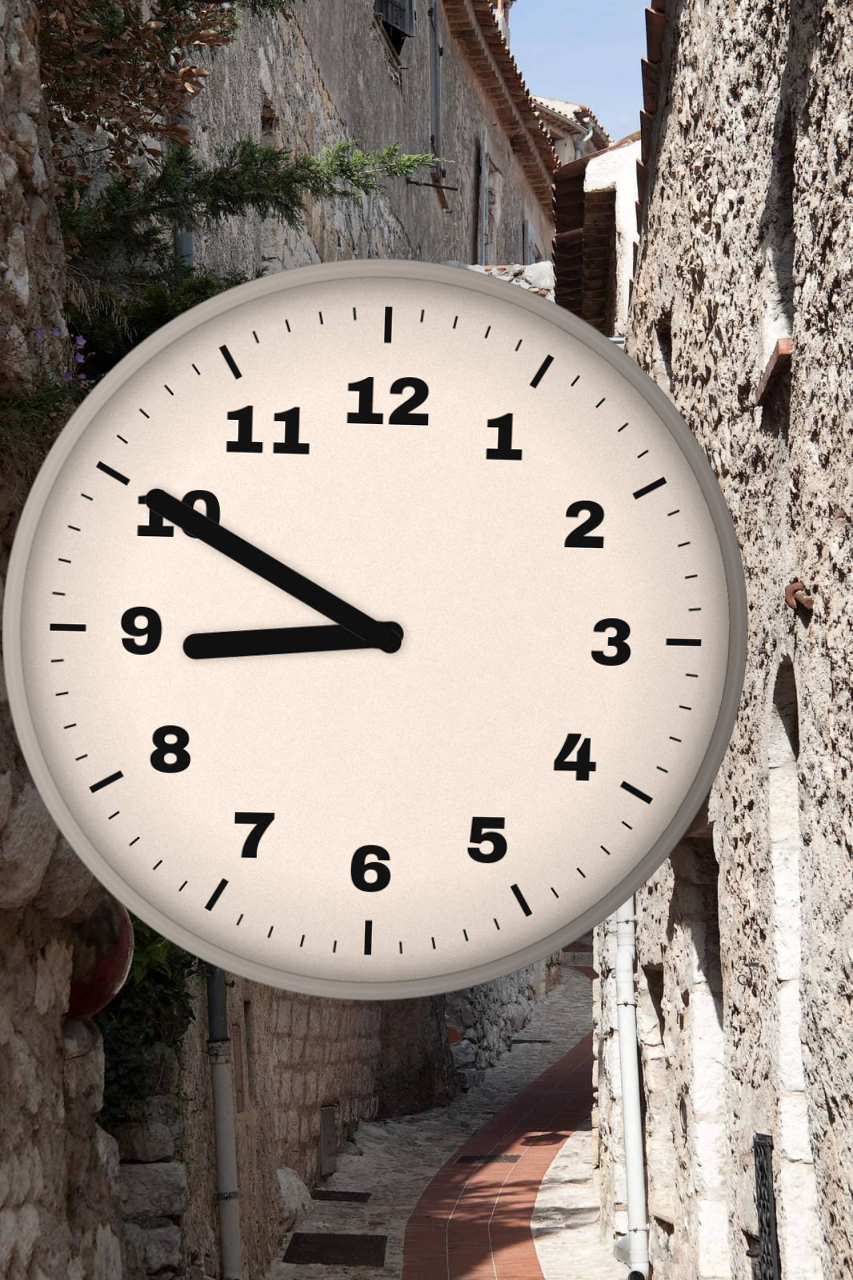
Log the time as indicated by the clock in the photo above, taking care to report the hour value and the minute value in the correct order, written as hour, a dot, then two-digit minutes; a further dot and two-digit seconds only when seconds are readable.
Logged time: 8.50
